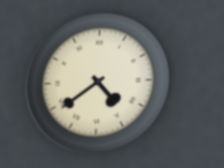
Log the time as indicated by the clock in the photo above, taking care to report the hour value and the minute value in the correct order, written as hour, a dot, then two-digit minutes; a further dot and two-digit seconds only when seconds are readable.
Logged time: 4.39
